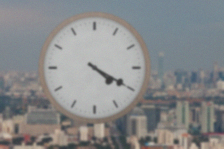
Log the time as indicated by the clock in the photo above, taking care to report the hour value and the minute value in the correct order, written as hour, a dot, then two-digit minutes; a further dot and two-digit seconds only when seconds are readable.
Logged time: 4.20
